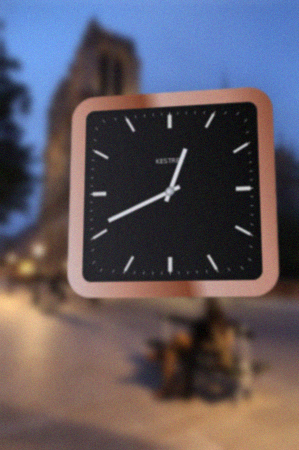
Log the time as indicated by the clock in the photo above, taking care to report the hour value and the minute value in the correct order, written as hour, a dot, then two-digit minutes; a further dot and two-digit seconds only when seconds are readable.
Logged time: 12.41
